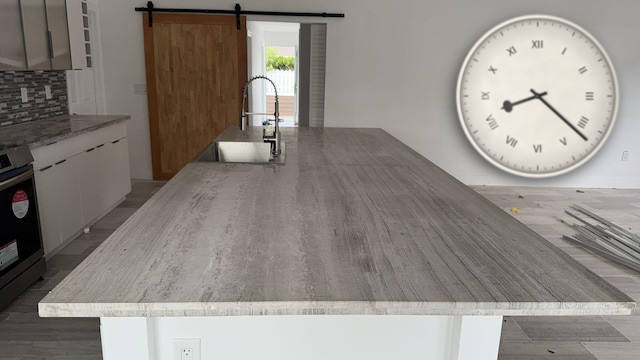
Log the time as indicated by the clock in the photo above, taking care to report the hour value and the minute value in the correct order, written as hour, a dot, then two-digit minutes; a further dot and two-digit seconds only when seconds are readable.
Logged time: 8.22
